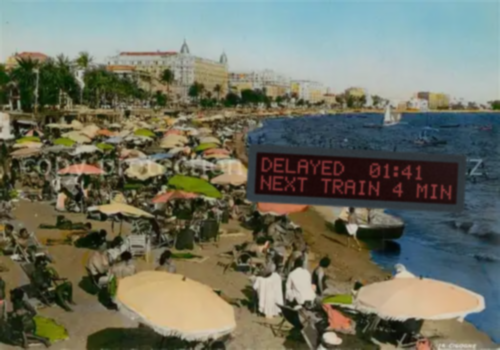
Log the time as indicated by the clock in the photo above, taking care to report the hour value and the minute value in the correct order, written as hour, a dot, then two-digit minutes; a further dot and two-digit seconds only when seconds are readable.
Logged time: 1.41
